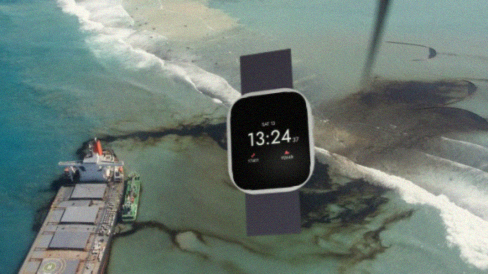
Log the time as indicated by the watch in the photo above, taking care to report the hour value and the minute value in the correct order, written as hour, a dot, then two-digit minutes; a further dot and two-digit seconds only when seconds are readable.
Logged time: 13.24
